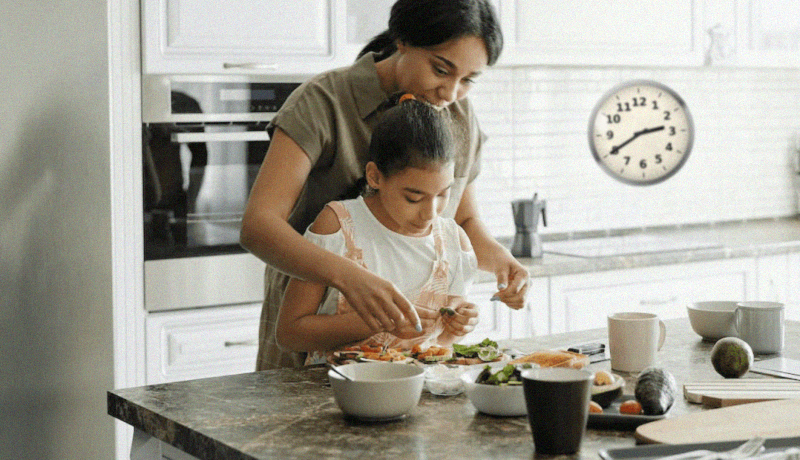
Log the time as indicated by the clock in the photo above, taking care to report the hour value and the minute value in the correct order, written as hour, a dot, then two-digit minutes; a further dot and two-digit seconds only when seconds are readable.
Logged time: 2.40
